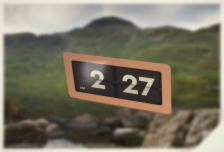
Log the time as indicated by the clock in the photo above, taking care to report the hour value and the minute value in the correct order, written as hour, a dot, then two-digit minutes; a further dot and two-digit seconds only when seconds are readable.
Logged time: 2.27
